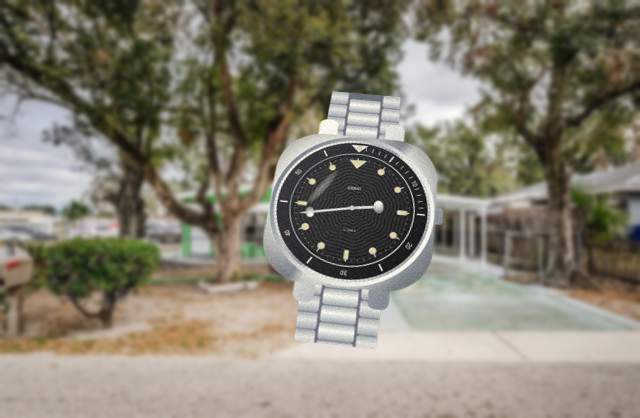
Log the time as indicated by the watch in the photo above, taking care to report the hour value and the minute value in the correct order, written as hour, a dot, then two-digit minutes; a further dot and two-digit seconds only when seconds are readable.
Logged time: 2.43
